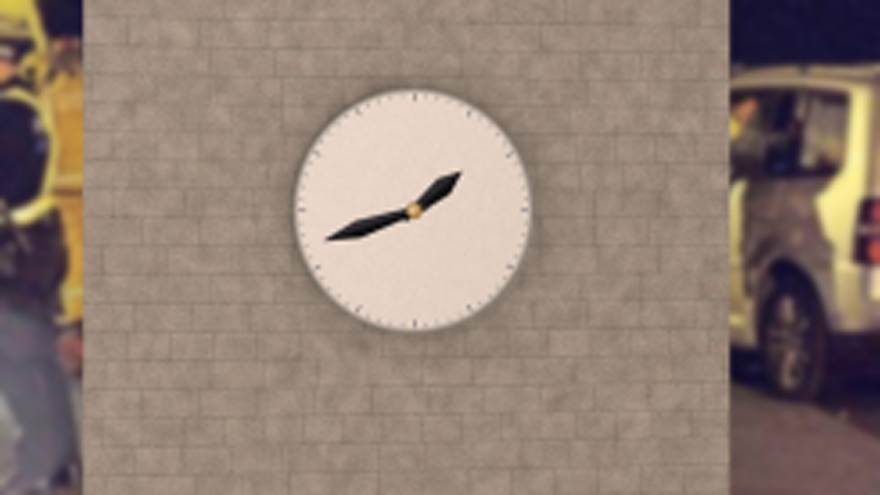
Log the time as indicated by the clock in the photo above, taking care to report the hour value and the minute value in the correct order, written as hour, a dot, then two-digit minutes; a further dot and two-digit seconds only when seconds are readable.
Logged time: 1.42
